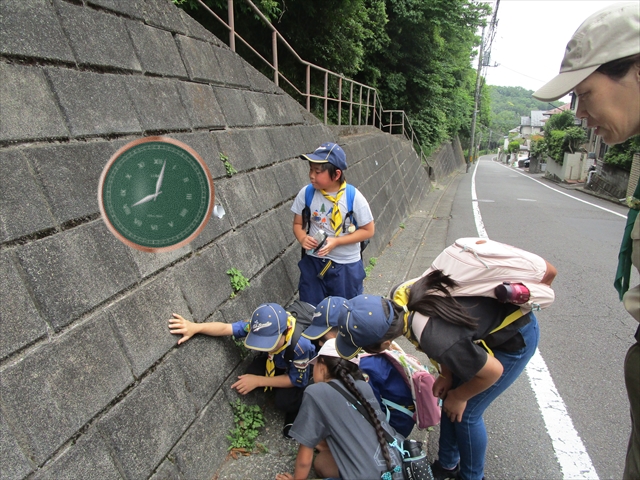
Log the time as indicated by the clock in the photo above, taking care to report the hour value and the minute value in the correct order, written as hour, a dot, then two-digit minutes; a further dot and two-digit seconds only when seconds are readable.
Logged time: 8.02
